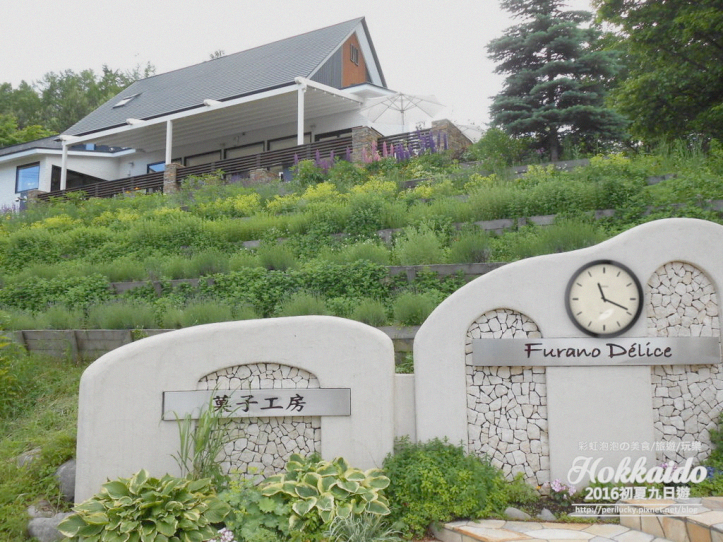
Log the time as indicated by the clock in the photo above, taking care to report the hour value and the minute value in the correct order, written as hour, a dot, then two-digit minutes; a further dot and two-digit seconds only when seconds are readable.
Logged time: 11.19
